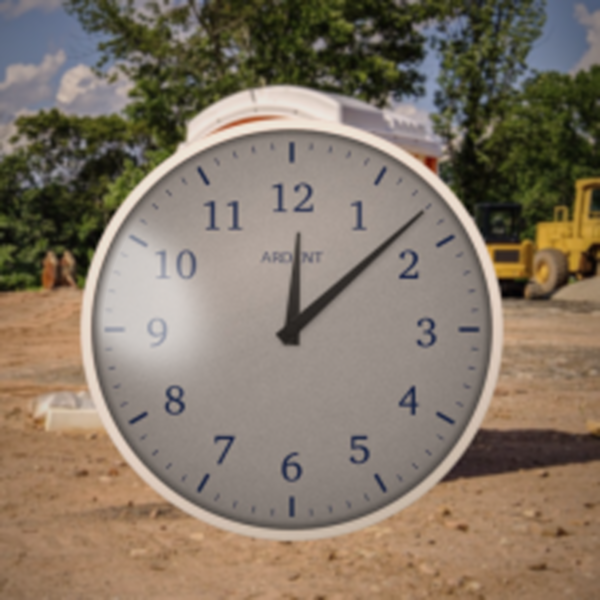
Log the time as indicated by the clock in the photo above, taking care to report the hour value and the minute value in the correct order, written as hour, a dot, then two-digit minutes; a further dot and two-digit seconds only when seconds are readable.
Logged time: 12.08
